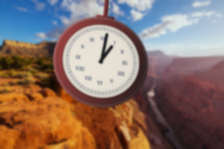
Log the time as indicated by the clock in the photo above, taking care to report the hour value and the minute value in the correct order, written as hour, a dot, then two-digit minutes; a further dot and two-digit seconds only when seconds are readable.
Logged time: 1.01
